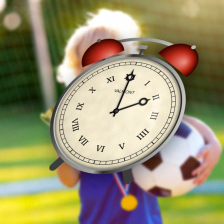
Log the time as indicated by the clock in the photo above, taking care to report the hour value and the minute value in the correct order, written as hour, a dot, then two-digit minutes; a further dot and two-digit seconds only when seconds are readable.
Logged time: 2.00
